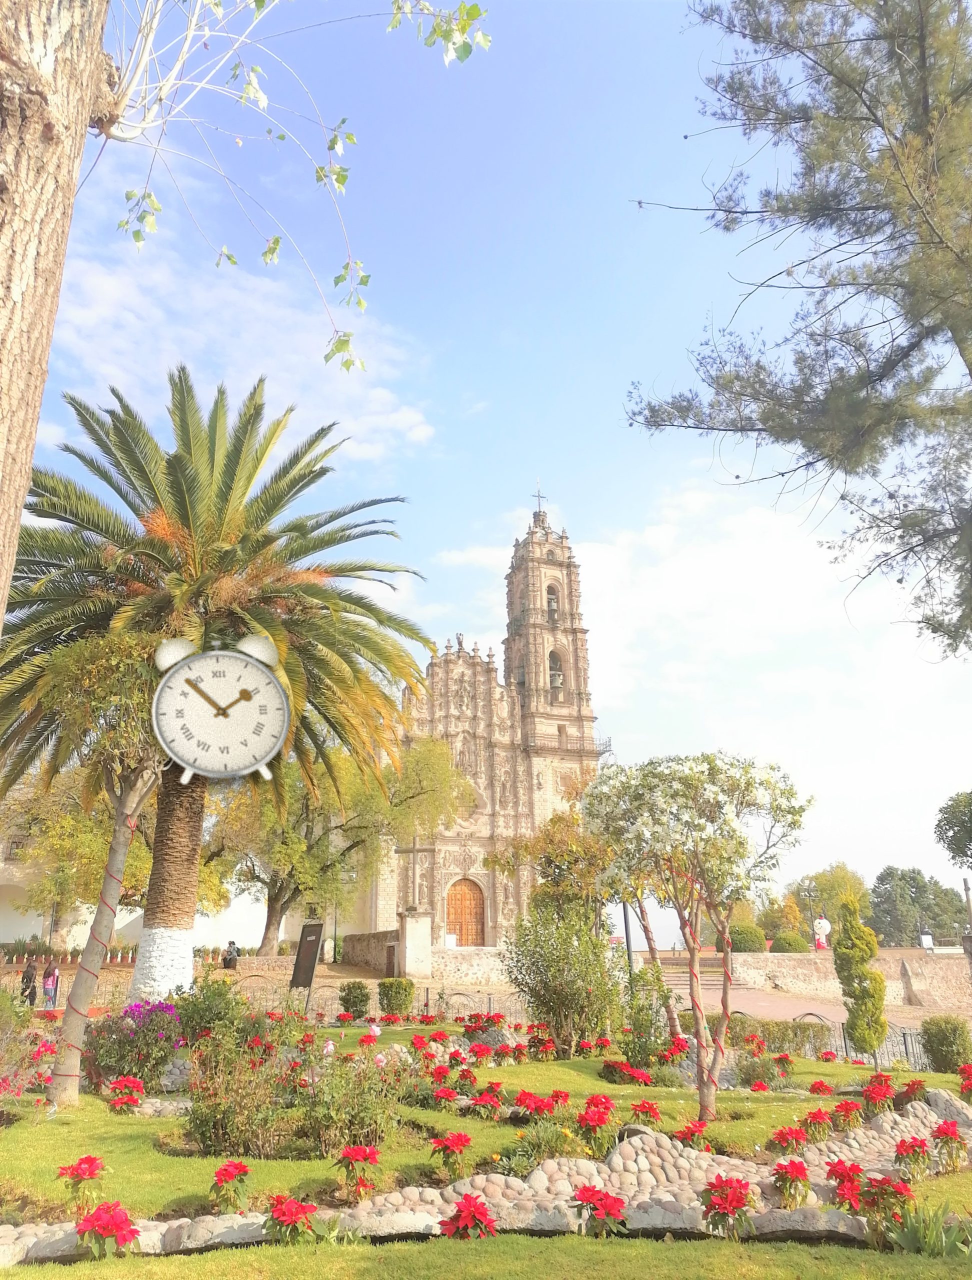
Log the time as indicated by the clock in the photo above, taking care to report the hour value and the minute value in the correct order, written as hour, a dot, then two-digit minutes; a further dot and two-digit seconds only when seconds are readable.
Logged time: 1.53
